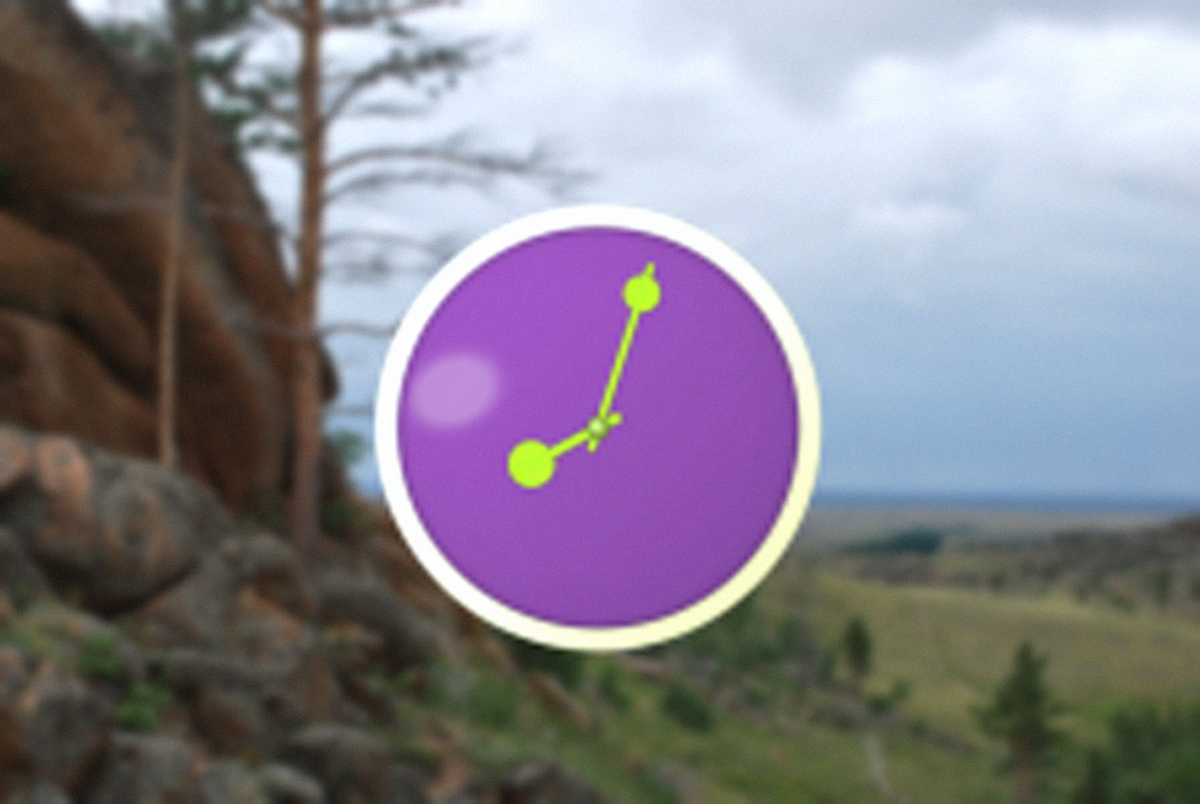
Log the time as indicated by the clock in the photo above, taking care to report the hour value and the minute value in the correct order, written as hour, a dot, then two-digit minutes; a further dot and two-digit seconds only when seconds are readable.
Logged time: 8.03
